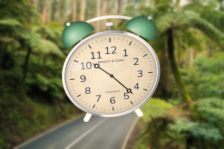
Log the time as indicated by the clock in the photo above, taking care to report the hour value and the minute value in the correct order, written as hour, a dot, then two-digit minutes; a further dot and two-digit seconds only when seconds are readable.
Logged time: 10.23
